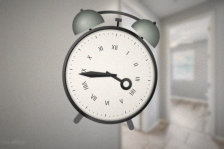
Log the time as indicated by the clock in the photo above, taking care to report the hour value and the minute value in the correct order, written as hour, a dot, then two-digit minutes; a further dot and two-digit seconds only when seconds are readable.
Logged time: 3.44
